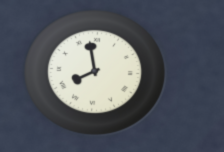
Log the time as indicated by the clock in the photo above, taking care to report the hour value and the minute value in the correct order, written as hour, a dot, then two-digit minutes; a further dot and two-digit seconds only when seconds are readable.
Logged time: 7.58
